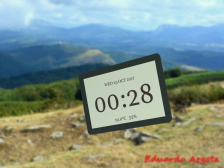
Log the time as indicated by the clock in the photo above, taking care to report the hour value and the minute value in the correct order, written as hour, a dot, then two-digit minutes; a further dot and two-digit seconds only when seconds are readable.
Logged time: 0.28
